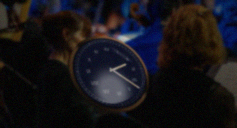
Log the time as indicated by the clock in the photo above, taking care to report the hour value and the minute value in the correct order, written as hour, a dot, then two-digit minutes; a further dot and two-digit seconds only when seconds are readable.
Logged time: 2.22
